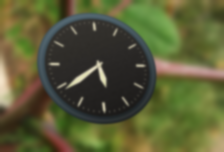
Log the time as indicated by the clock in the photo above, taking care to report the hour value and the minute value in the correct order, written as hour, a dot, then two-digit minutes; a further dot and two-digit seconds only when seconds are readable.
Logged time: 5.39
